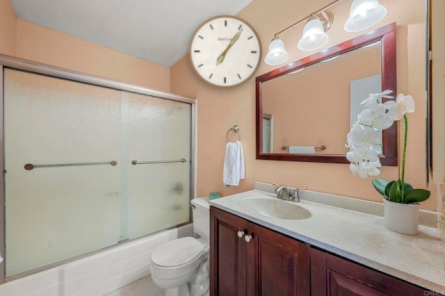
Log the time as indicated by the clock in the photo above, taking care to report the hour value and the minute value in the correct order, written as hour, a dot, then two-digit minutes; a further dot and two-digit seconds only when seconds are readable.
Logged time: 7.06
